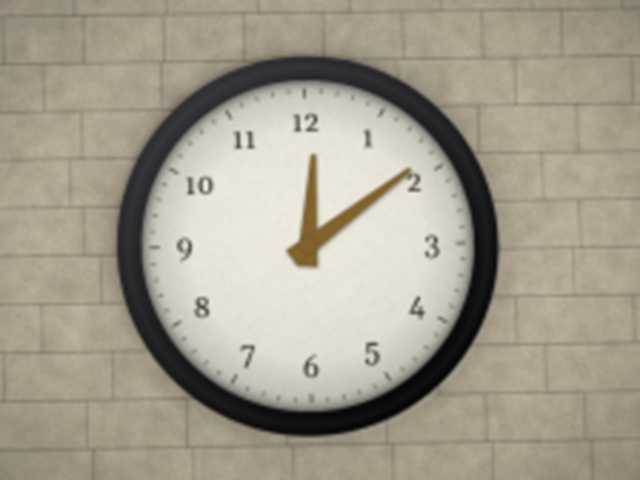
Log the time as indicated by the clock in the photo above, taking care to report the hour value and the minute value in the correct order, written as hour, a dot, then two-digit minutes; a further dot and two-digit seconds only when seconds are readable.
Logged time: 12.09
